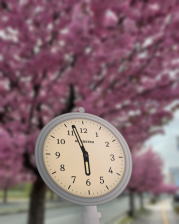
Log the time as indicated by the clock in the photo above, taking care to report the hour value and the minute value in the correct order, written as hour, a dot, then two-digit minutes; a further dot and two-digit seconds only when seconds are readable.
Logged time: 5.57
